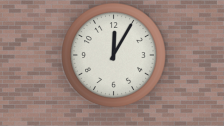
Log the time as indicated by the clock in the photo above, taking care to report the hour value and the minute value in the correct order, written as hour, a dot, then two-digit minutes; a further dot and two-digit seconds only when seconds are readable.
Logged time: 12.05
